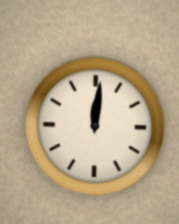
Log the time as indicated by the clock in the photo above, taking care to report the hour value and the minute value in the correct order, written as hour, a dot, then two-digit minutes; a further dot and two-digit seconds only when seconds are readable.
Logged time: 12.01
